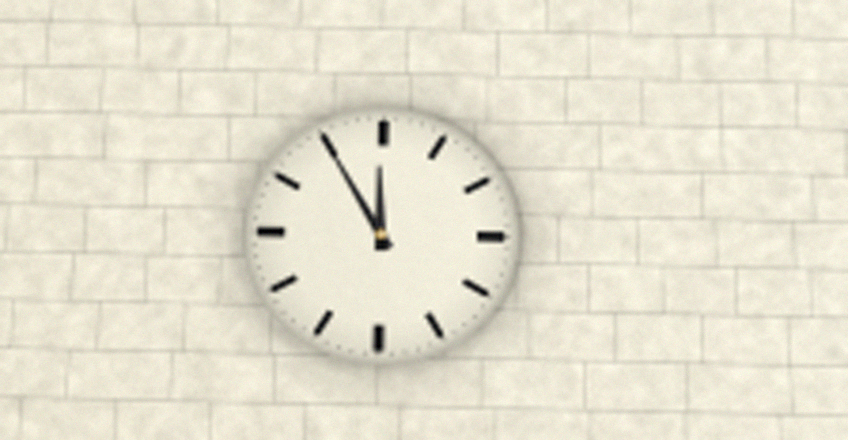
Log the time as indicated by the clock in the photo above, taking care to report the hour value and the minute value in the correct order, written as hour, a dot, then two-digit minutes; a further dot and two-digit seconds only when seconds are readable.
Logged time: 11.55
